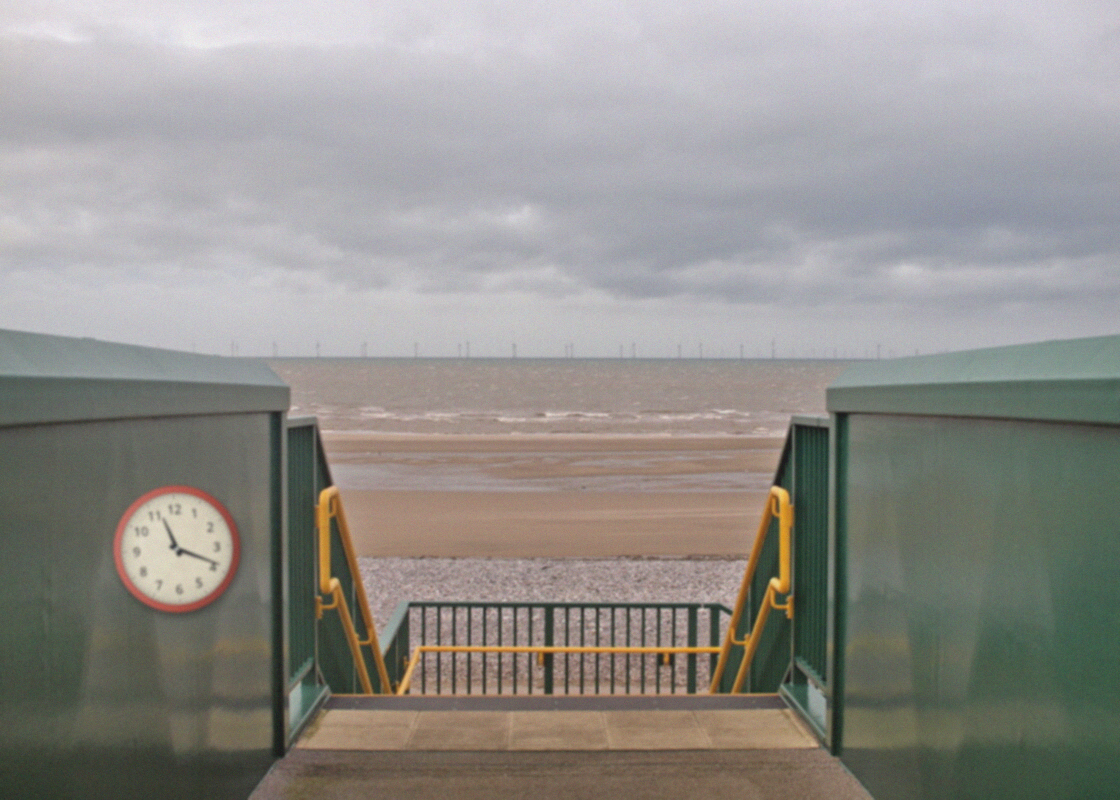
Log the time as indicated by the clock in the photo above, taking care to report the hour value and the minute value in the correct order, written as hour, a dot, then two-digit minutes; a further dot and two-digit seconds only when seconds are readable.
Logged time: 11.19
